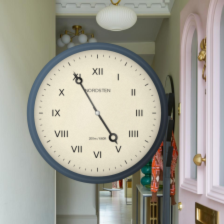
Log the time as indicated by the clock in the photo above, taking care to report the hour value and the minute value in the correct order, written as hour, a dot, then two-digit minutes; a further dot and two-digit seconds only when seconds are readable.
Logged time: 4.55
